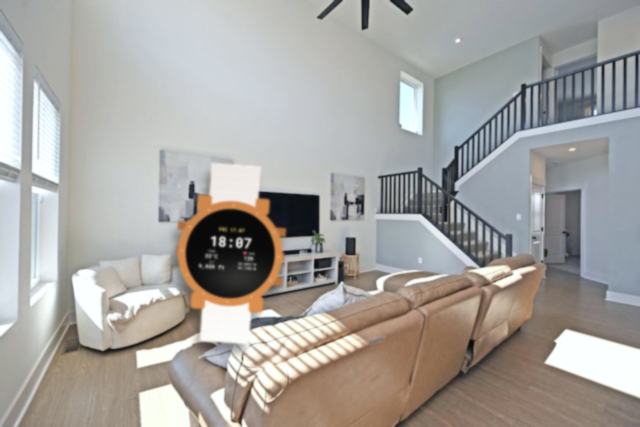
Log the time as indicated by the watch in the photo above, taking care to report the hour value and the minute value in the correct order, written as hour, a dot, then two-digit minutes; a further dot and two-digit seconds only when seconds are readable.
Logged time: 18.07
